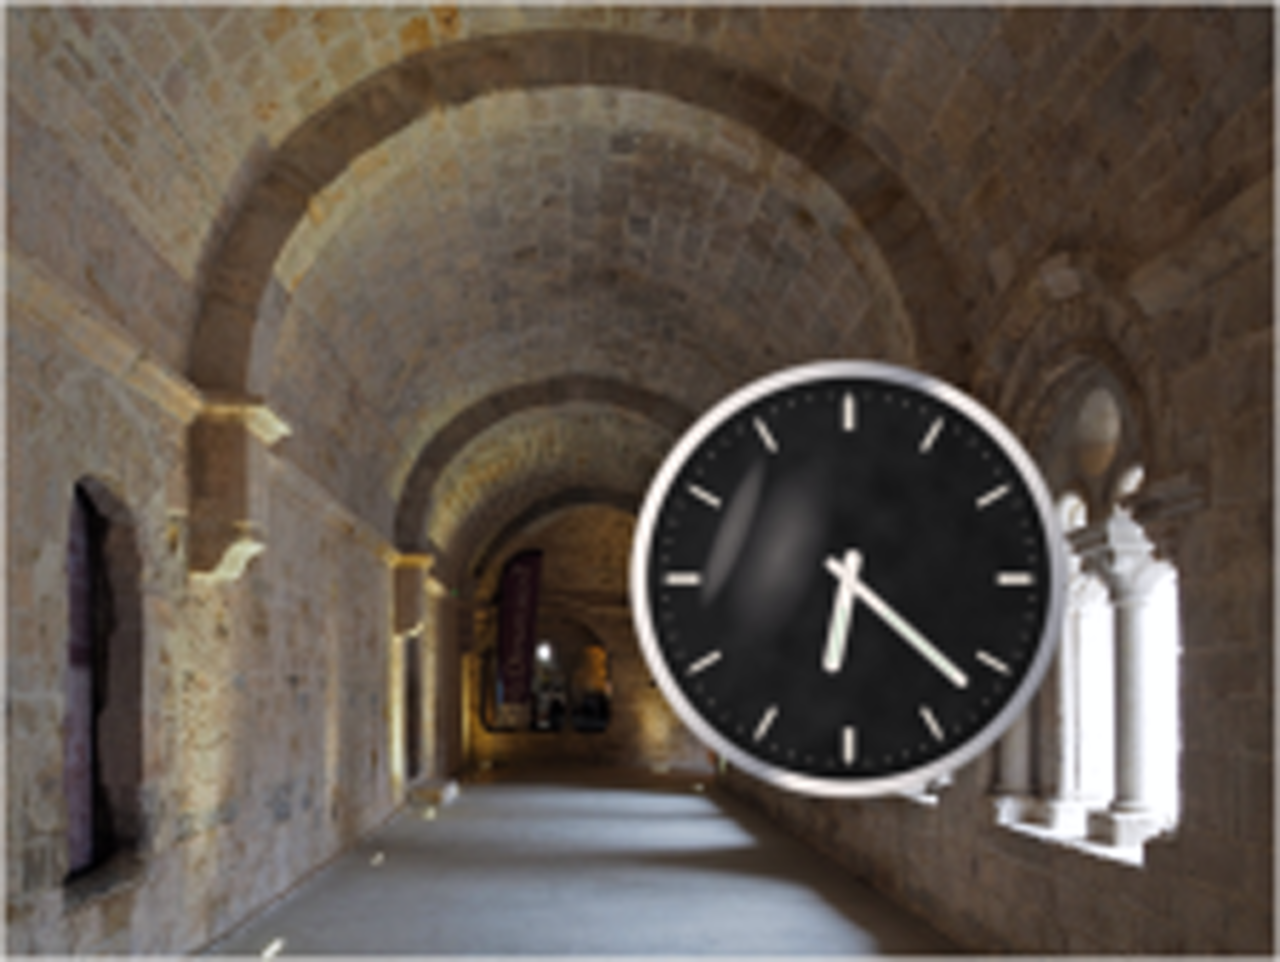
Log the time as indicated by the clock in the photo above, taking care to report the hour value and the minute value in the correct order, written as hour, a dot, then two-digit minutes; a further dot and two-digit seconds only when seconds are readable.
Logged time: 6.22
